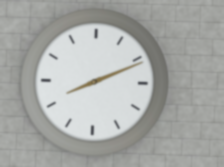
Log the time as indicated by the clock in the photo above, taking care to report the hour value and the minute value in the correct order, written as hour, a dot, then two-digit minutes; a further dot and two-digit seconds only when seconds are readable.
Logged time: 8.11
